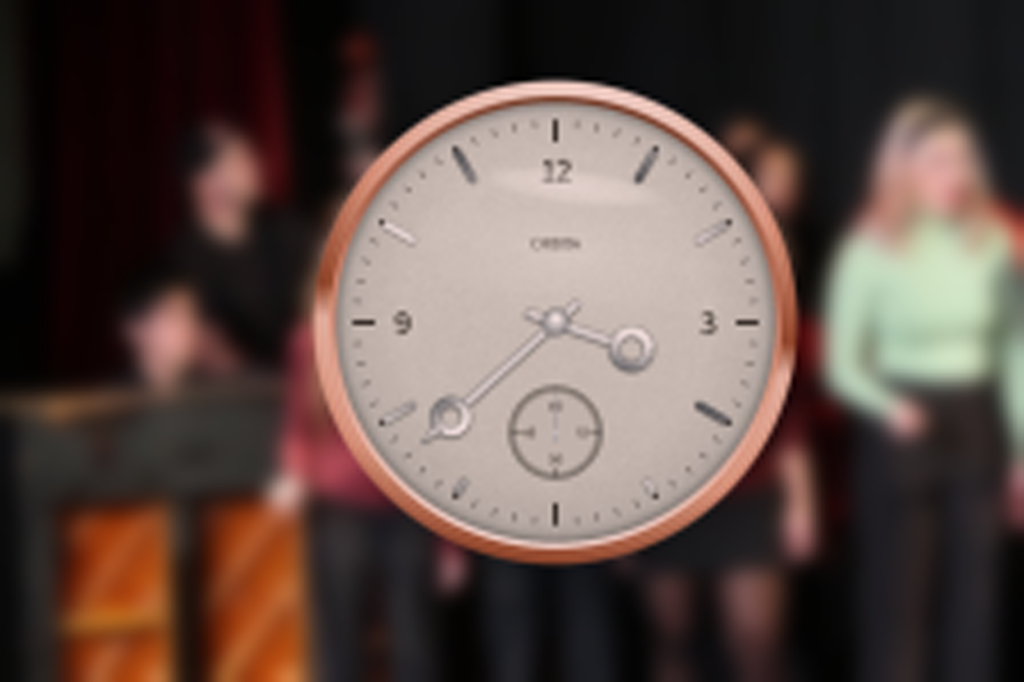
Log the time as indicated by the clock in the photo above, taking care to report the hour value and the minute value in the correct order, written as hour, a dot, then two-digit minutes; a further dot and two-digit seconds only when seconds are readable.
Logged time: 3.38
